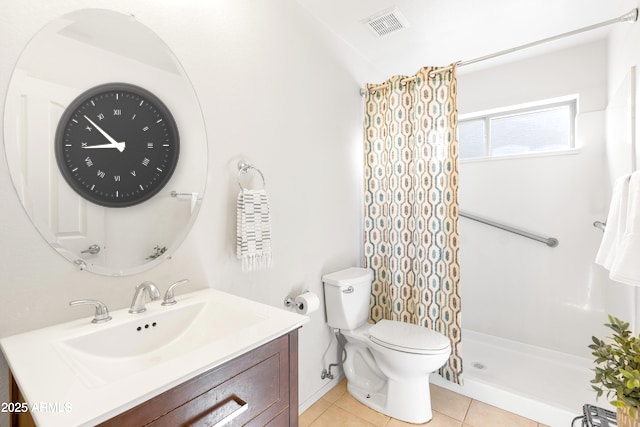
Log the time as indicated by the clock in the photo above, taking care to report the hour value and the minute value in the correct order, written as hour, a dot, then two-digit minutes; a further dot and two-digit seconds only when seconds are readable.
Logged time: 8.52
